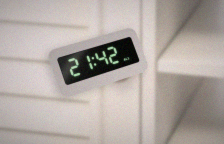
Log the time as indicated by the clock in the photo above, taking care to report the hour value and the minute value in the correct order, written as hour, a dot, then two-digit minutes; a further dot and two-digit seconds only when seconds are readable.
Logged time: 21.42
